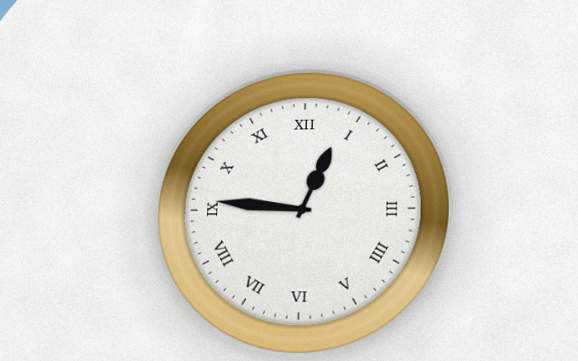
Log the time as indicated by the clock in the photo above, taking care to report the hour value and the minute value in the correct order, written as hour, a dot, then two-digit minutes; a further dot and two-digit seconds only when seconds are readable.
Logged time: 12.46
